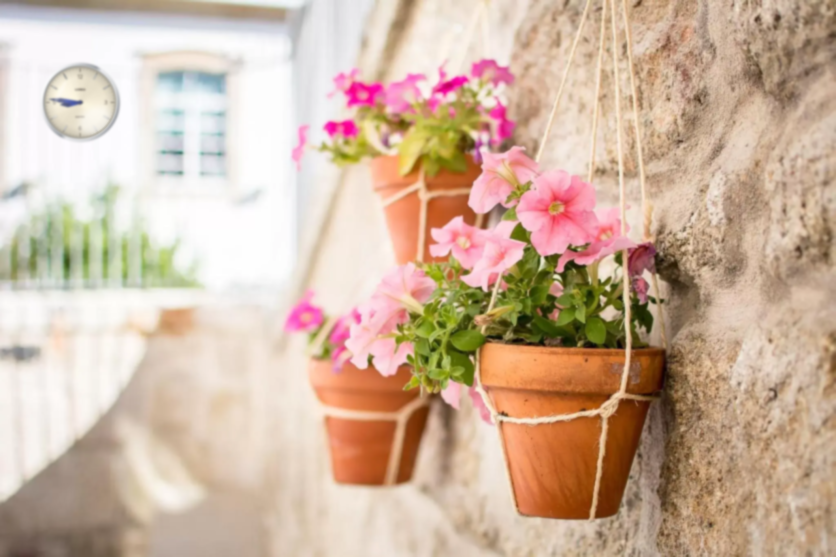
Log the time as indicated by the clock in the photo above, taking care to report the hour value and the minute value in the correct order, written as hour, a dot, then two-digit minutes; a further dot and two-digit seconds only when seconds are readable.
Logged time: 8.46
